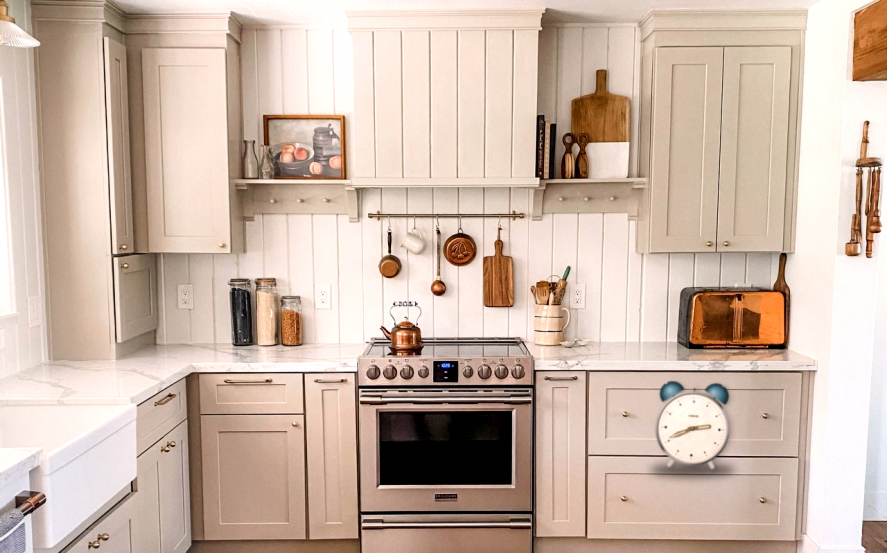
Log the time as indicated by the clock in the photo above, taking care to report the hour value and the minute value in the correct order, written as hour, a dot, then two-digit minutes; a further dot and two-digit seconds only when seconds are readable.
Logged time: 2.41
